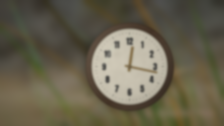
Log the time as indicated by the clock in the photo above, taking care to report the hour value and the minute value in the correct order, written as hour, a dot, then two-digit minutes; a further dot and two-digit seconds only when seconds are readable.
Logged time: 12.17
